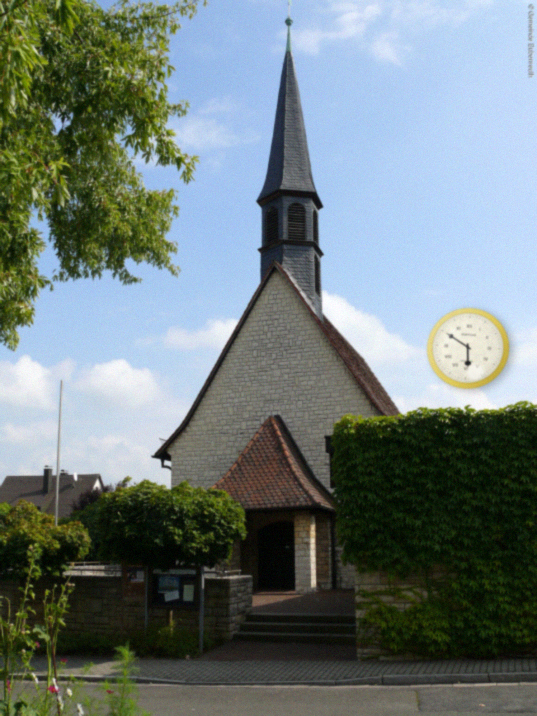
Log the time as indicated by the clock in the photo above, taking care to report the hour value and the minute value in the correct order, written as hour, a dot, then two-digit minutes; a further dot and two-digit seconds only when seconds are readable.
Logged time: 5.50
